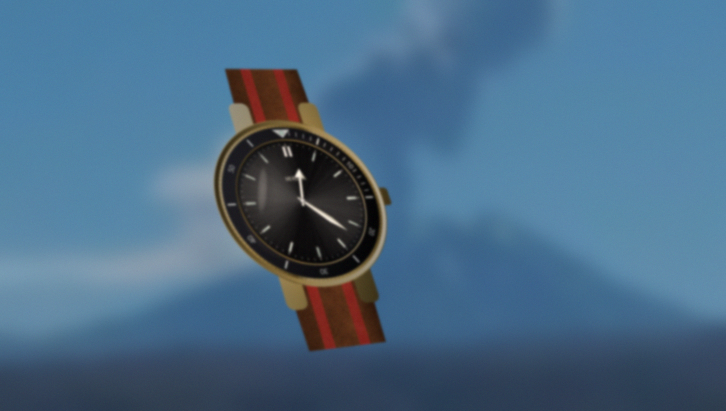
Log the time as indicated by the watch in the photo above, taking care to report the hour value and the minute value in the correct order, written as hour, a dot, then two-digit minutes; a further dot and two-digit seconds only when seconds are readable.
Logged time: 12.22
